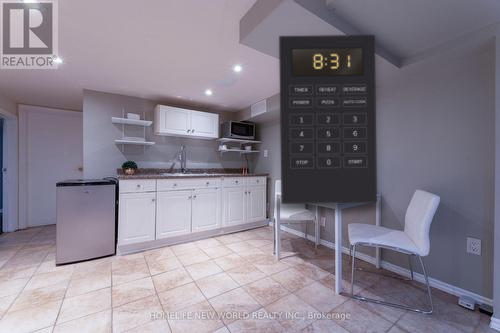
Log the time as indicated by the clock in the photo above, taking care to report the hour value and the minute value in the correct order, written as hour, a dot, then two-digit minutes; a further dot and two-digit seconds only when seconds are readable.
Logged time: 8.31
